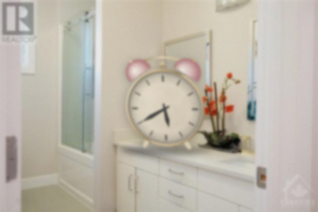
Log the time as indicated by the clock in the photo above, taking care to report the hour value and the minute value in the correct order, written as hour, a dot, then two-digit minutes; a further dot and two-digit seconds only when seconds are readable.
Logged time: 5.40
